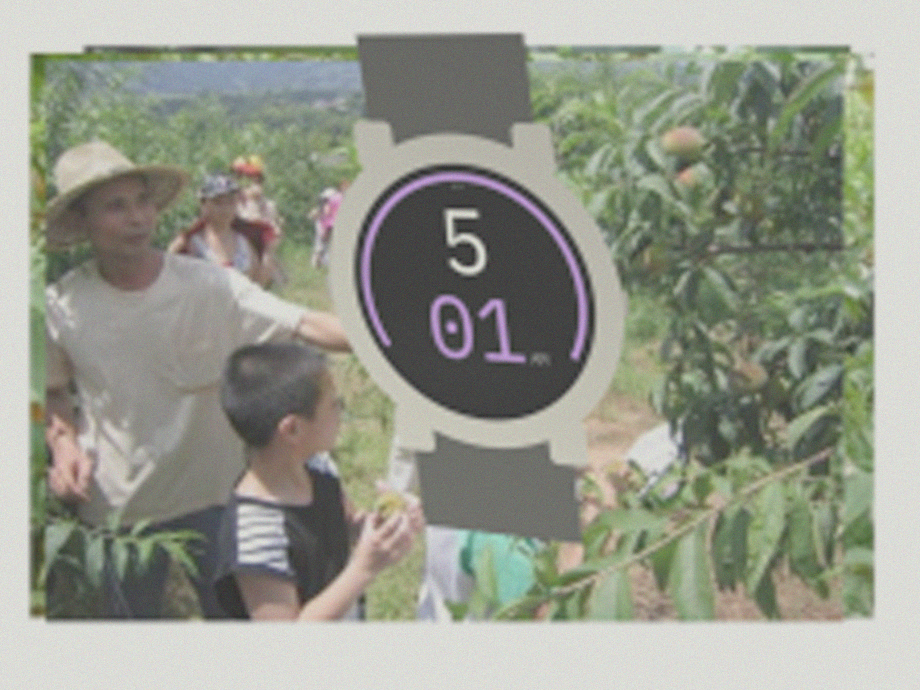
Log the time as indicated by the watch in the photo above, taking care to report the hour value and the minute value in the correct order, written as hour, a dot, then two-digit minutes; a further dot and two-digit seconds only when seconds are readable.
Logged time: 5.01
